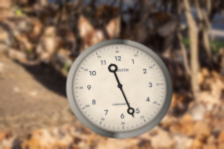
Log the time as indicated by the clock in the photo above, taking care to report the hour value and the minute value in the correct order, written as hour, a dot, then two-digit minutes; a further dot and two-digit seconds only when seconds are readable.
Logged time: 11.27
